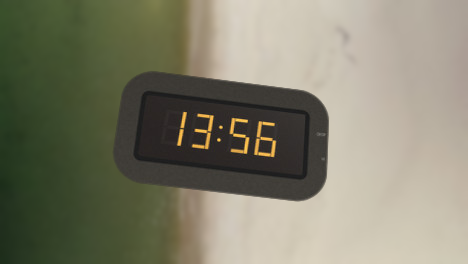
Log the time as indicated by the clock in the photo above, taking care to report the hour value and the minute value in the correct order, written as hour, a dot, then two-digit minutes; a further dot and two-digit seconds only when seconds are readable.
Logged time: 13.56
